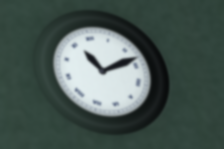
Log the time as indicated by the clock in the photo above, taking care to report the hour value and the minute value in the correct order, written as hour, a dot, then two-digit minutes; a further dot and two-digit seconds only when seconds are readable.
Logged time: 11.13
